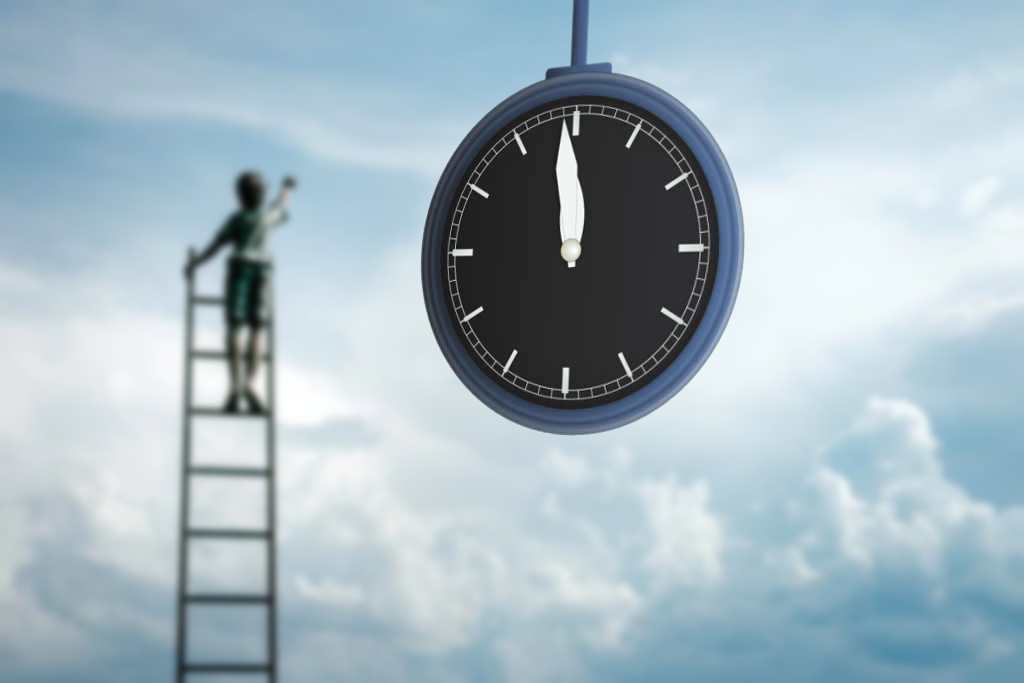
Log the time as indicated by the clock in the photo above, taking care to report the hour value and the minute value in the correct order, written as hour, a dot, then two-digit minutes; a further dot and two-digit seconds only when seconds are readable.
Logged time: 11.59
